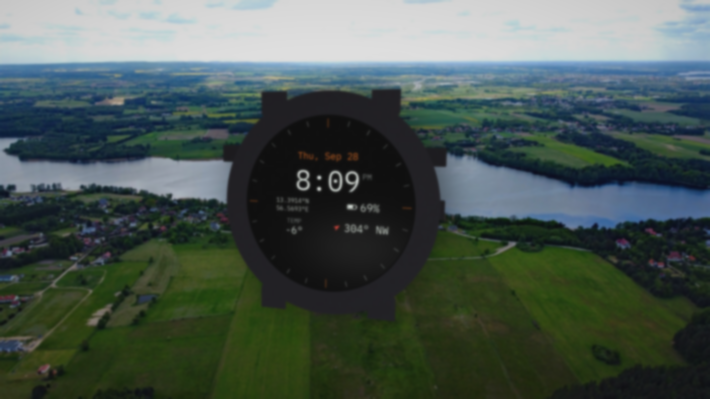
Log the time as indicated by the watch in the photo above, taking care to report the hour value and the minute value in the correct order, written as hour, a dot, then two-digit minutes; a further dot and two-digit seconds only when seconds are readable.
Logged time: 8.09
